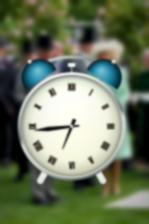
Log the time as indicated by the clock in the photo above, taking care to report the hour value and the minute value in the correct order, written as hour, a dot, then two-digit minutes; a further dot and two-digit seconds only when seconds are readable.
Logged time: 6.44
